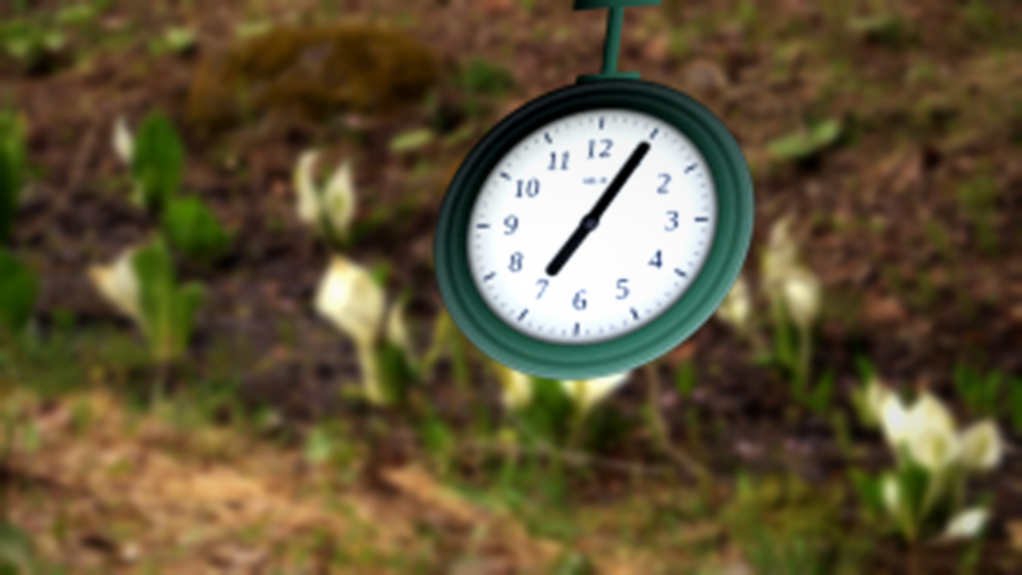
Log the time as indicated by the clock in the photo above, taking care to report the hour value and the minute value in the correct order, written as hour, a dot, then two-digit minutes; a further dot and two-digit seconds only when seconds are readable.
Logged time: 7.05
